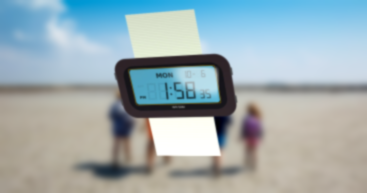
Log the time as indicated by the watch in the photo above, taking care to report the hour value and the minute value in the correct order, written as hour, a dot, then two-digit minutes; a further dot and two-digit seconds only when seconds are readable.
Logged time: 1.58
